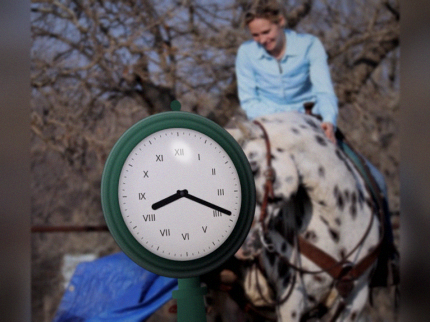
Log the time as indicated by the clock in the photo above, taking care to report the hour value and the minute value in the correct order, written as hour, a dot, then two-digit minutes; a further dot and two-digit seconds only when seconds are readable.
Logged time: 8.19
